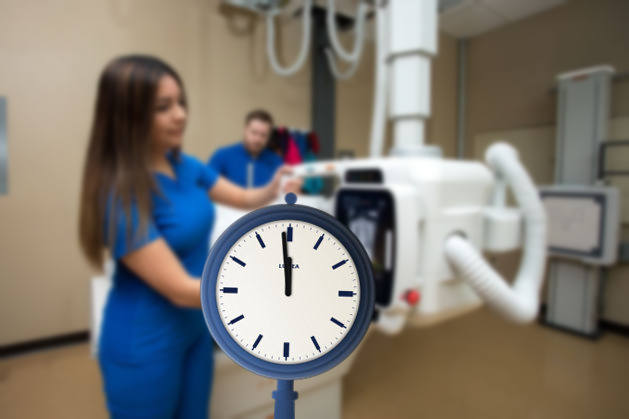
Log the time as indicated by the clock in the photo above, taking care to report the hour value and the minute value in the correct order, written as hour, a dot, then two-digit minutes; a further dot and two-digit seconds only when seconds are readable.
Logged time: 11.59
